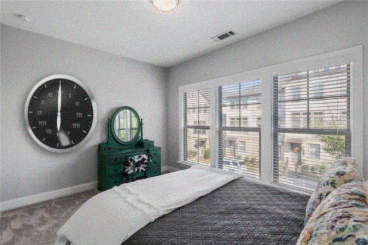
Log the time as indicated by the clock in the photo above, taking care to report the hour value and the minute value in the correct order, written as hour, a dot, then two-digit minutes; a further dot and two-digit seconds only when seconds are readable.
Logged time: 6.00
